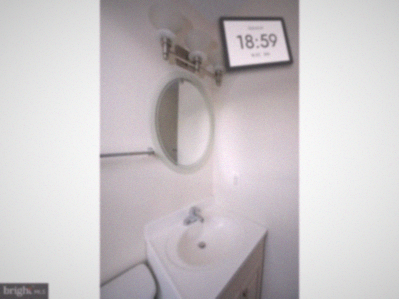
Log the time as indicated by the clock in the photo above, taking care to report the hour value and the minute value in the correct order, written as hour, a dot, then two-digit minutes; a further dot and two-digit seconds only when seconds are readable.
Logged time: 18.59
